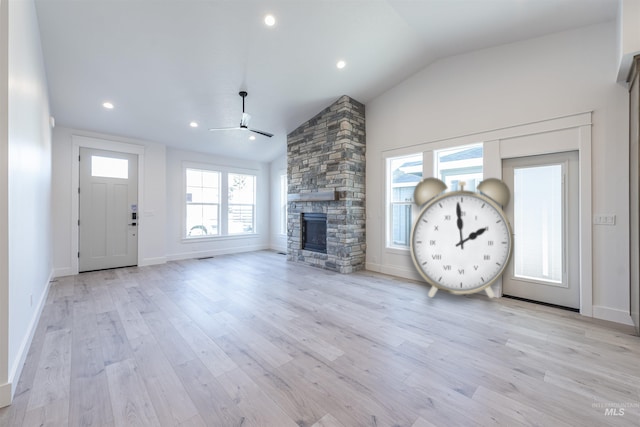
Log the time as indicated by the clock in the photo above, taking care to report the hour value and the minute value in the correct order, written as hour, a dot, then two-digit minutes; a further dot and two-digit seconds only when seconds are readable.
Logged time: 1.59
